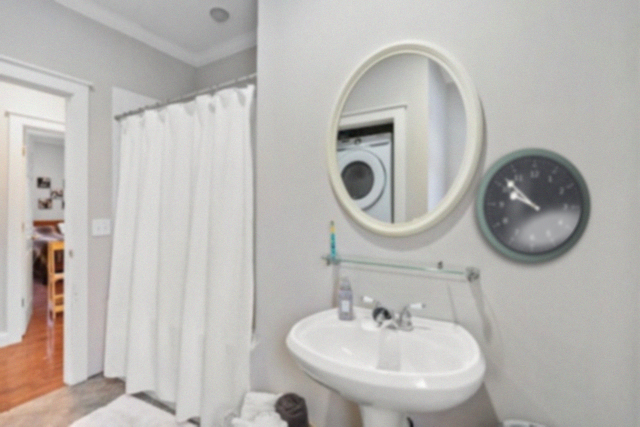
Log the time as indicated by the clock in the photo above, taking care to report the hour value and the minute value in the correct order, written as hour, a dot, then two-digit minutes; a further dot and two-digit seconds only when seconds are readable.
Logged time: 9.52
